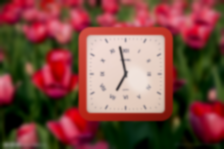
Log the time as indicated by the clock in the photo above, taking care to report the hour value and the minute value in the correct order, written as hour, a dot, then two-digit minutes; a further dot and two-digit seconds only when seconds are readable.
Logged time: 6.58
